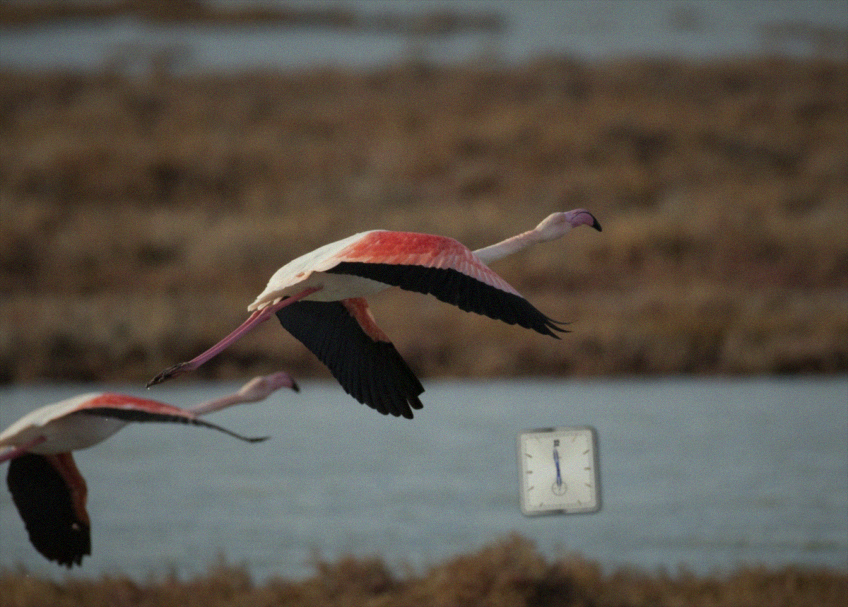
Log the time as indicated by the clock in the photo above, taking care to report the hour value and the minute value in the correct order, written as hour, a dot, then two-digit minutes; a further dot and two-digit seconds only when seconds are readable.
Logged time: 5.59
